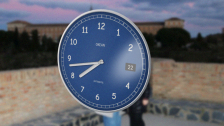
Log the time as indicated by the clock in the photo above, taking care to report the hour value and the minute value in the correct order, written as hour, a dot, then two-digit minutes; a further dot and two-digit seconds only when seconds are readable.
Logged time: 7.43
